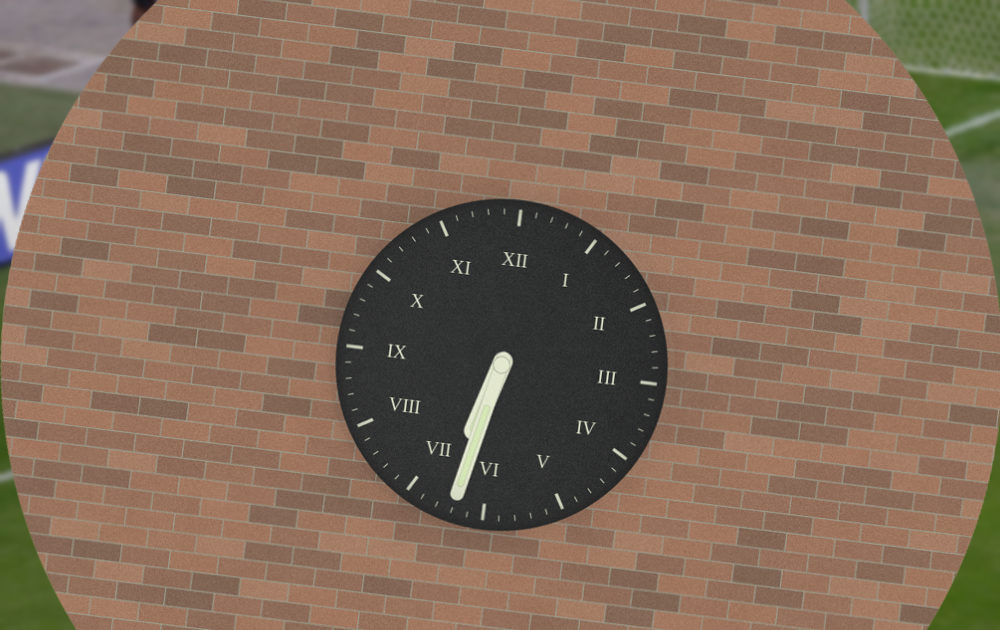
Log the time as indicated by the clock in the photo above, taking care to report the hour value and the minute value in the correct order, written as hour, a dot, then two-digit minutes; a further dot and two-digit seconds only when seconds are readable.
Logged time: 6.32
